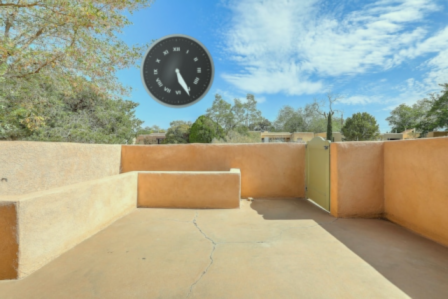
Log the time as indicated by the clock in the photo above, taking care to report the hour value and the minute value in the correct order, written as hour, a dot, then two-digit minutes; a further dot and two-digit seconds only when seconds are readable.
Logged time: 5.26
